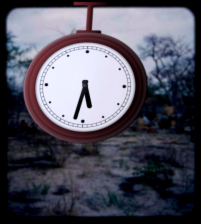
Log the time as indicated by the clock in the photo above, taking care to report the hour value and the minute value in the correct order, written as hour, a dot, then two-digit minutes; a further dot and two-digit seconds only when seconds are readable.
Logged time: 5.32
